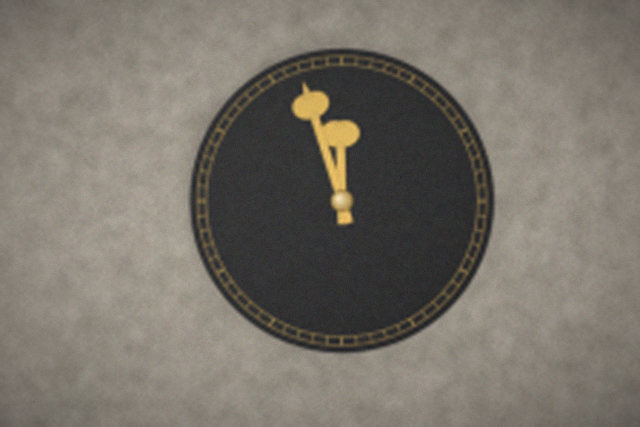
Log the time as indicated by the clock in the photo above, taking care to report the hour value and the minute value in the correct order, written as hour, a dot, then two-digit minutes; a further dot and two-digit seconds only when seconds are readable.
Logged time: 11.57
